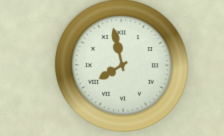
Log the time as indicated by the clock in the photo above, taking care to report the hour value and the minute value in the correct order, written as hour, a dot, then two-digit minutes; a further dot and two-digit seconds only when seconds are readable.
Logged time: 7.58
